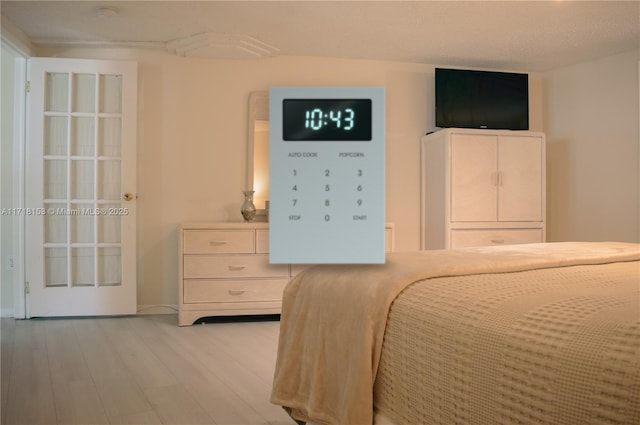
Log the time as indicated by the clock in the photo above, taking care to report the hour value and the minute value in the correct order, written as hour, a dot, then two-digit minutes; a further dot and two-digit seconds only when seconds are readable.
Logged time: 10.43
